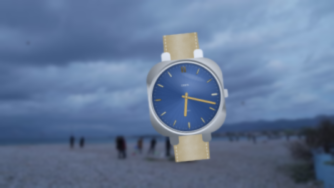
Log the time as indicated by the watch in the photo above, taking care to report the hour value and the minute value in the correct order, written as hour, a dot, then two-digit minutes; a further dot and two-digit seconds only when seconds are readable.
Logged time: 6.18
